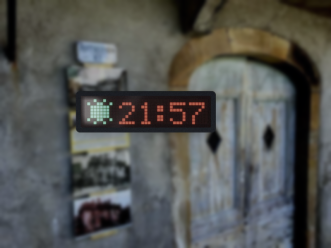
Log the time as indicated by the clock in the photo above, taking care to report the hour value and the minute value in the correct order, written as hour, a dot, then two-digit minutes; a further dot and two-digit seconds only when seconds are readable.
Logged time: 21.57
